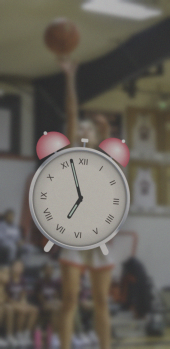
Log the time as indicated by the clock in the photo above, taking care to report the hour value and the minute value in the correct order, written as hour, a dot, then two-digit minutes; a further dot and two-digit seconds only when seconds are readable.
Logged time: 6.57
